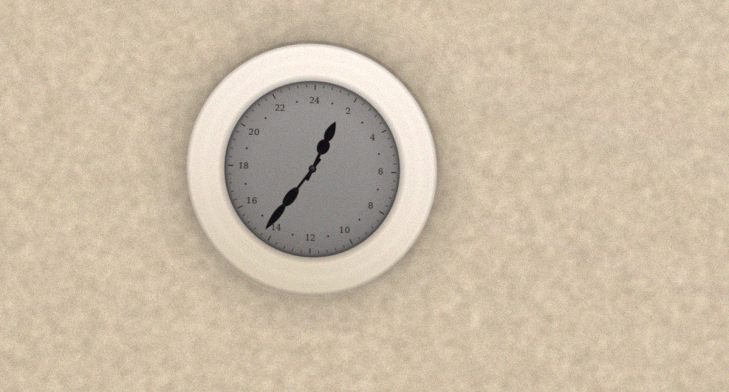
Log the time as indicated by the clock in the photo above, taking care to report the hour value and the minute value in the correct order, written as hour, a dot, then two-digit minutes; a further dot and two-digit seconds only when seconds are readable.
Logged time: 1.36
